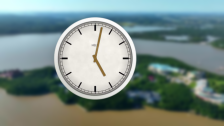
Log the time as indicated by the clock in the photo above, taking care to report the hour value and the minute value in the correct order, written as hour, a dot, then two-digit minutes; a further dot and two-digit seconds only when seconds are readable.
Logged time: 5.02
